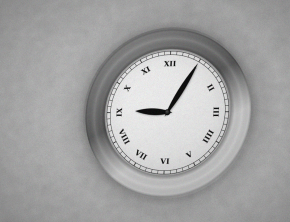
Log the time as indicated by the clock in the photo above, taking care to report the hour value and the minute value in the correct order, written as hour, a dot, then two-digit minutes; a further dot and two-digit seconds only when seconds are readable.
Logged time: 9.05
